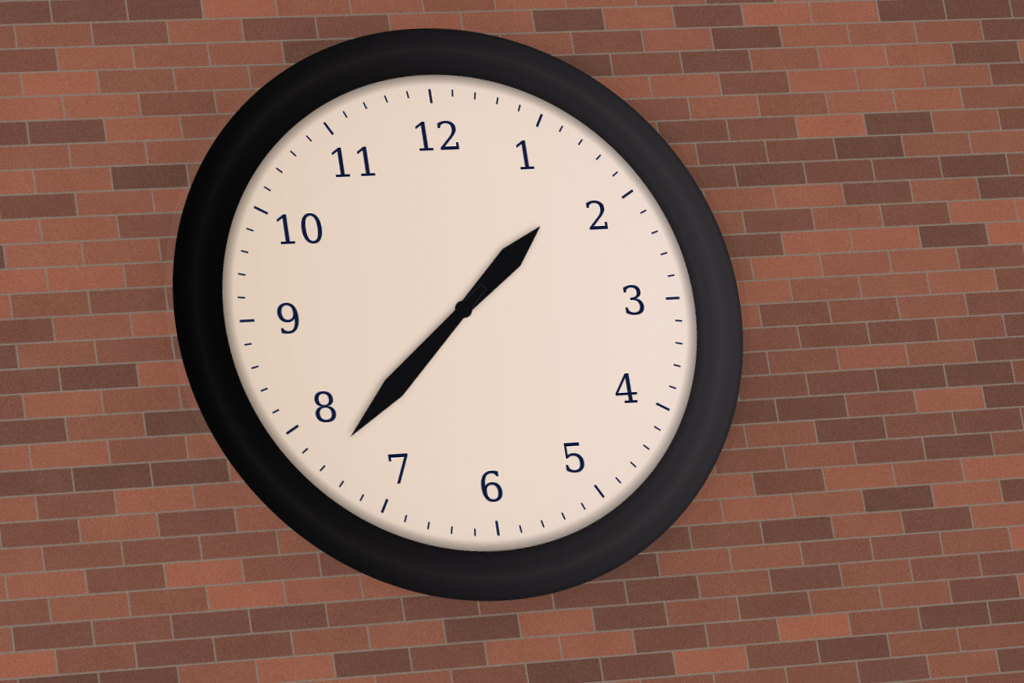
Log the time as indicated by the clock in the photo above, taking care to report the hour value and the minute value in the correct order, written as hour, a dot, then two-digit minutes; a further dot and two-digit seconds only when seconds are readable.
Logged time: 1.38
